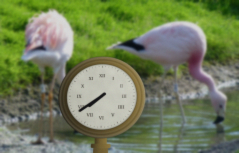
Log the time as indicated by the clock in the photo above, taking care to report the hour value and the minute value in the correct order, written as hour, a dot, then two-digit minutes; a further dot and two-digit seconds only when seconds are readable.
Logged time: 7.39
